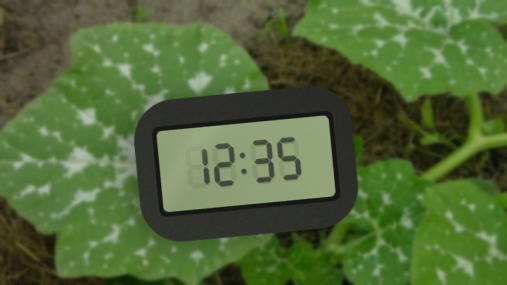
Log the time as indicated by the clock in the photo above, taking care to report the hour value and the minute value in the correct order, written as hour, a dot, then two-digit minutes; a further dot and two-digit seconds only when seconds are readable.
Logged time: 12.35
